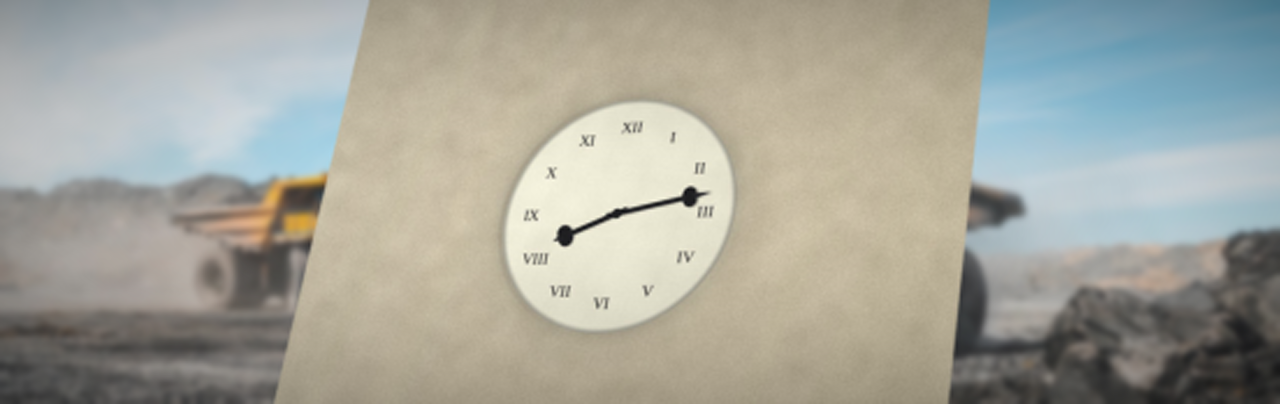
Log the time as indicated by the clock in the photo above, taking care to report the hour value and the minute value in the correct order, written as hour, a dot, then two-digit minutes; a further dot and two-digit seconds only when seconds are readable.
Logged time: 8.13
